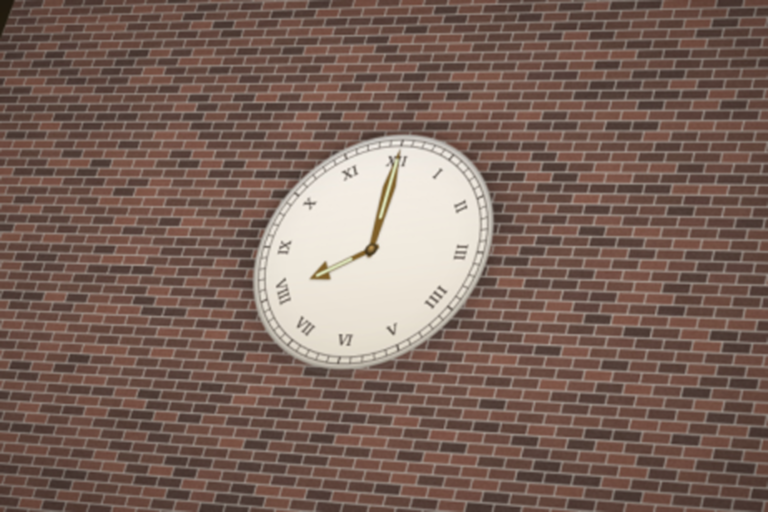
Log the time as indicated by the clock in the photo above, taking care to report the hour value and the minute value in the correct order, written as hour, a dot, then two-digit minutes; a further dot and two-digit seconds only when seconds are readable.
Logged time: 8.00
